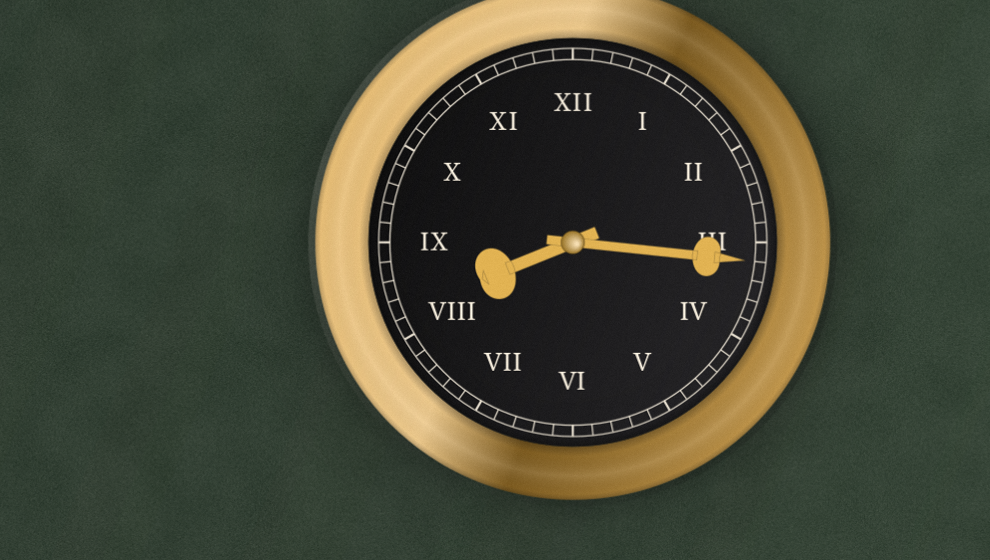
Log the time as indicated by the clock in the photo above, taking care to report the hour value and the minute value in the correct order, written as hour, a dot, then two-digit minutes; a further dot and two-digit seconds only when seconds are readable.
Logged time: 8.16
